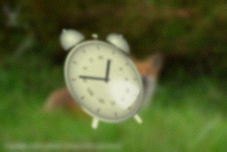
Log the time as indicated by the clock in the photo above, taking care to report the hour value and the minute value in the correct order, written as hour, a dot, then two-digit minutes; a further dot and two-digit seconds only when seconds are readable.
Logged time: 12.46
